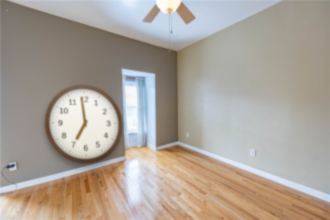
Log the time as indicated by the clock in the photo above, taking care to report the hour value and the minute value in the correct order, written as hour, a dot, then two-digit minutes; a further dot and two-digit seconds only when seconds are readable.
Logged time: 6.59
